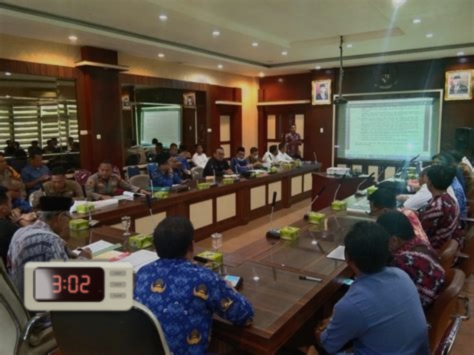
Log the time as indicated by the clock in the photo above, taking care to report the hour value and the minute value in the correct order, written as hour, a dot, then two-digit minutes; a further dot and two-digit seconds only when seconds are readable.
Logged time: 3.02
